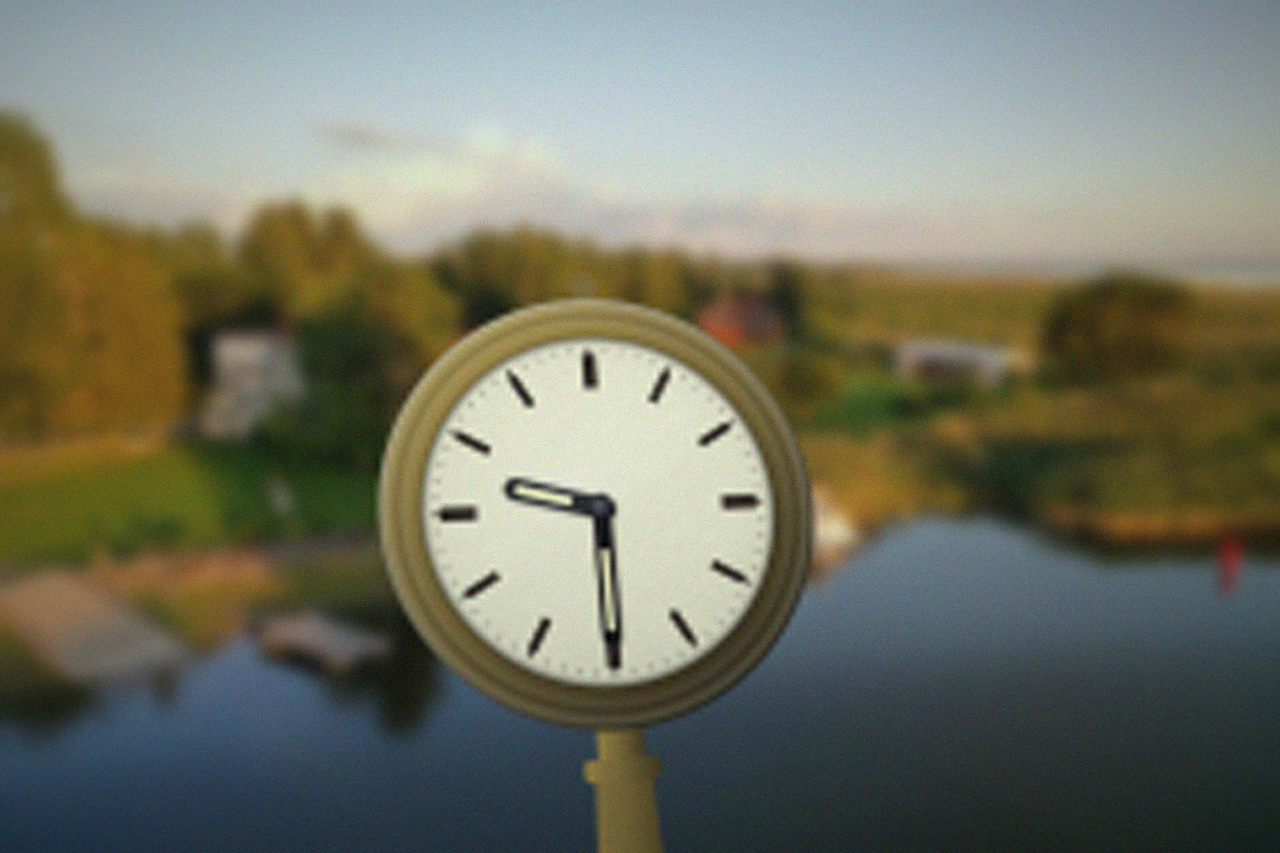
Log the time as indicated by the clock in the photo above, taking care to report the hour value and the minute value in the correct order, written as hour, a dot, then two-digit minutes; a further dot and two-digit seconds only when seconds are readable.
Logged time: 9.30
